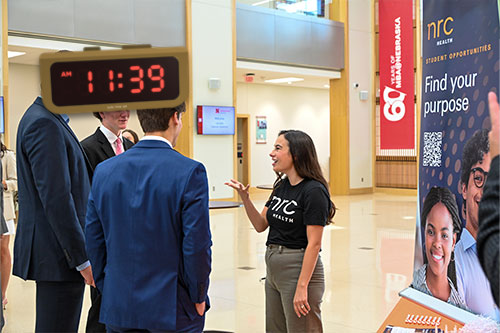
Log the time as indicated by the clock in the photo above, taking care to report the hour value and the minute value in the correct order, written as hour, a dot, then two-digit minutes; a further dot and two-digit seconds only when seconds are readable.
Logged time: 11.39
